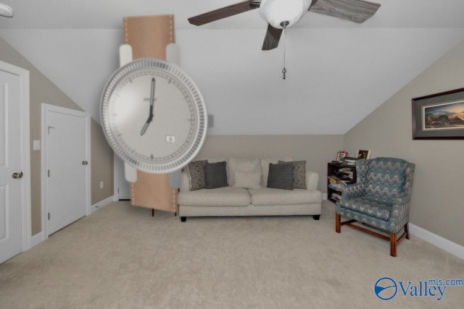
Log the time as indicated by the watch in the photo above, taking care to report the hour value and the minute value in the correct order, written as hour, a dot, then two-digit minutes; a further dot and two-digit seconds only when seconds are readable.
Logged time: 7.01
